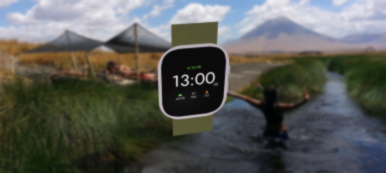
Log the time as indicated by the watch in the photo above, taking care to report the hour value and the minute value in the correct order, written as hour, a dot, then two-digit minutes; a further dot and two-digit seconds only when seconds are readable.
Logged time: 13.00
